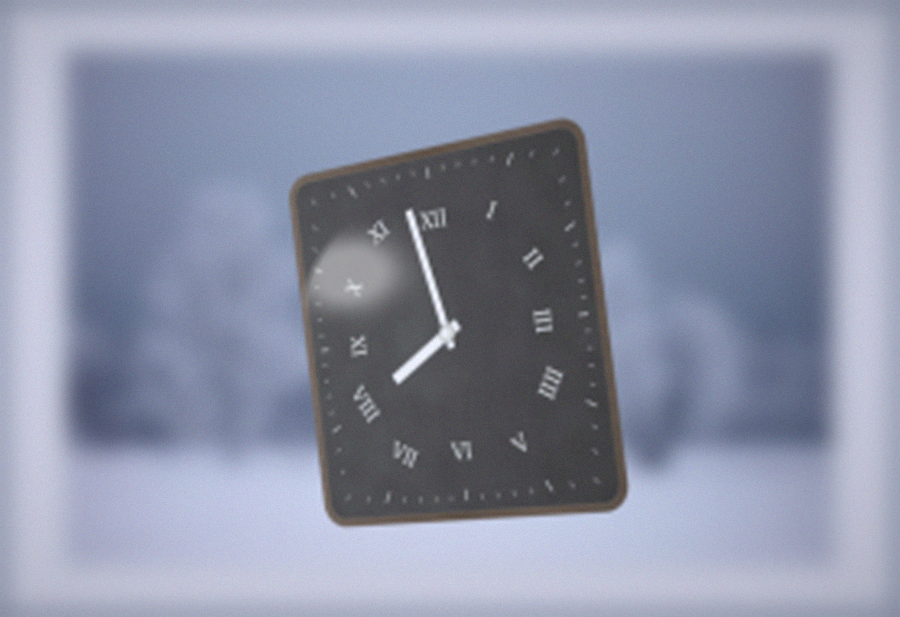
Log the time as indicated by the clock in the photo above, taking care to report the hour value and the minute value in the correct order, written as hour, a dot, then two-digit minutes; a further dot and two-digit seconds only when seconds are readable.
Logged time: 7.58
